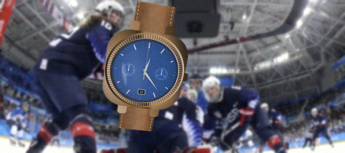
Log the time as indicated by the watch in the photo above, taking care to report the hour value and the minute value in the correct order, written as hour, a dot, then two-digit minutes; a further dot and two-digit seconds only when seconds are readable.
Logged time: 12.23
